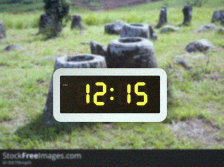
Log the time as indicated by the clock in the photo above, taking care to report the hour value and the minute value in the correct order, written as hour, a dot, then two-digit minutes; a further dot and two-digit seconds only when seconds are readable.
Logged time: 12.15
